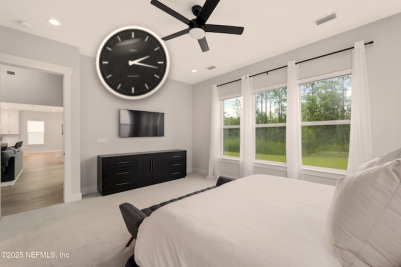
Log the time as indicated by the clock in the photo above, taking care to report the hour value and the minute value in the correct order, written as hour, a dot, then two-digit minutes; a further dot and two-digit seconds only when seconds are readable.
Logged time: 2.17
